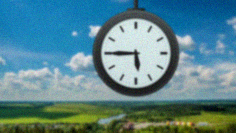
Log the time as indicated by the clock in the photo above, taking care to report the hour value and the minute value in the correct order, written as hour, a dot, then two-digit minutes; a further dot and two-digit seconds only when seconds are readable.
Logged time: 5.45
